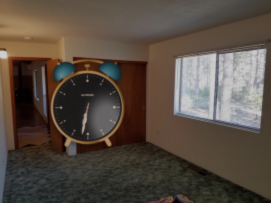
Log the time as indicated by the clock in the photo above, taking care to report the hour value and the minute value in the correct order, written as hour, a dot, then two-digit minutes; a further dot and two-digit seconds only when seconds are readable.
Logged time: 6.32
